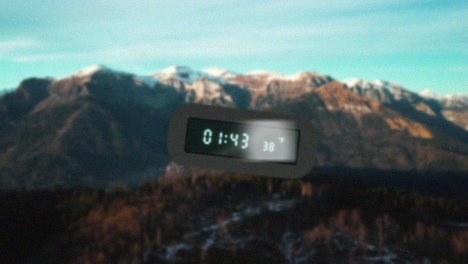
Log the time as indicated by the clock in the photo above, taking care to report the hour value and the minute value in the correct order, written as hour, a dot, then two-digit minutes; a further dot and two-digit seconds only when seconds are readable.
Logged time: 1.43
